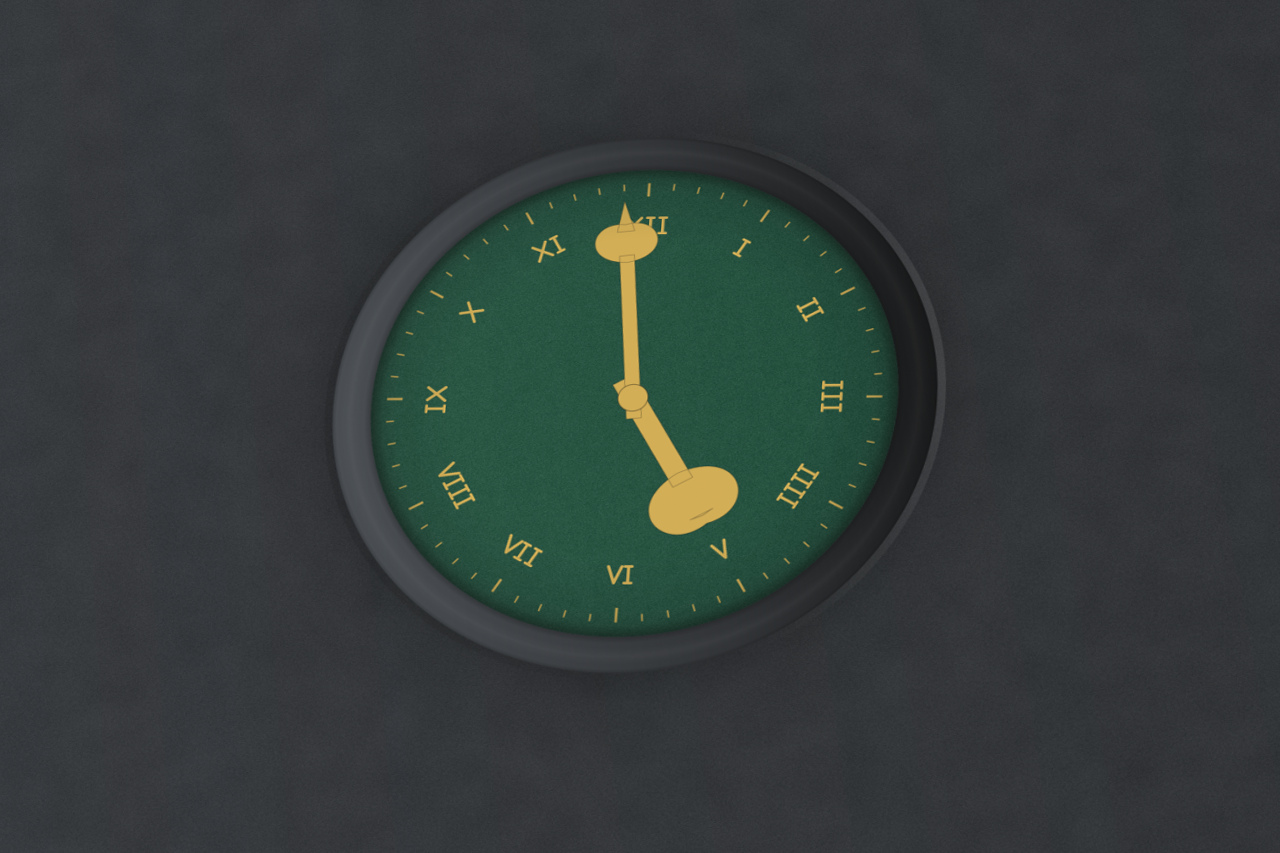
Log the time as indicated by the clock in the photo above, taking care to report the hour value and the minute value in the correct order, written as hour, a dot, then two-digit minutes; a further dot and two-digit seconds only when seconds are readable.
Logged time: 4.59
